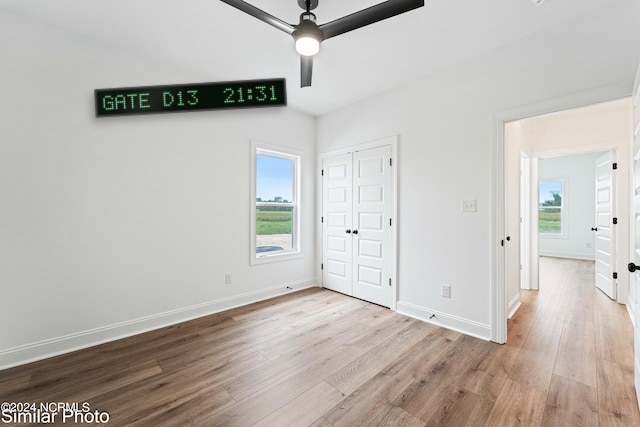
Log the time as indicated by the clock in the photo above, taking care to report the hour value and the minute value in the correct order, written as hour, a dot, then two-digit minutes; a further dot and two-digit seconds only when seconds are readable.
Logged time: 21.31
